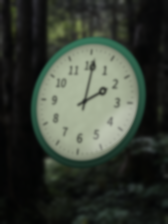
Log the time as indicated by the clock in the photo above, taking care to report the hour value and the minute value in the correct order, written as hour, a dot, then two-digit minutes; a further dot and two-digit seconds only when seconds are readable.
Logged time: 2.01
